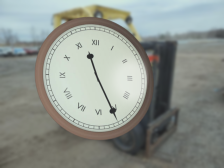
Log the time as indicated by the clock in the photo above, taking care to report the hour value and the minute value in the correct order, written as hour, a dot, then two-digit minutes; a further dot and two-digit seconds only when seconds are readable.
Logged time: 11.26
